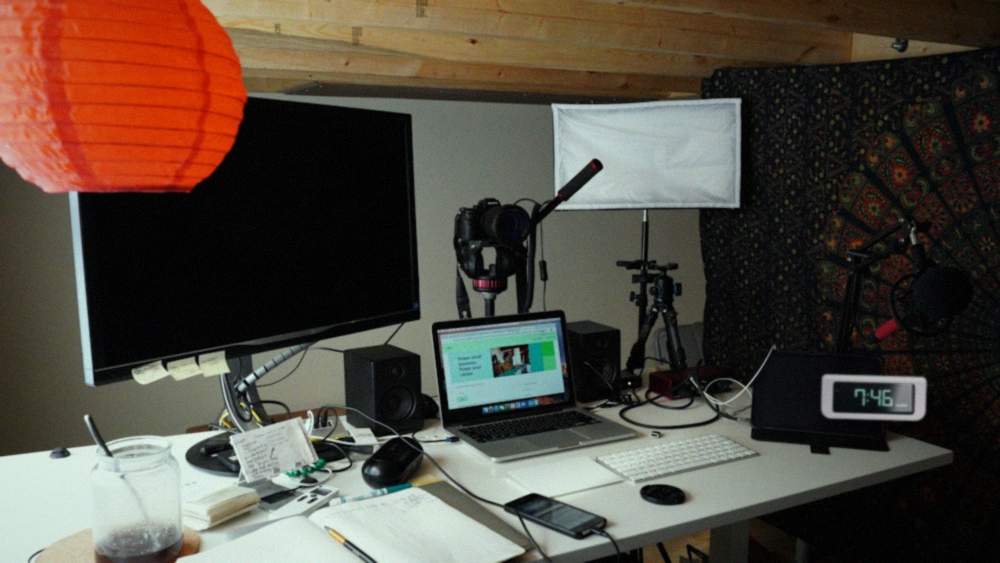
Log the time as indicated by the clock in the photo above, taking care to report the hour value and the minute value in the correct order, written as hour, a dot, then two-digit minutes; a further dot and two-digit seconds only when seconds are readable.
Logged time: 7.46
